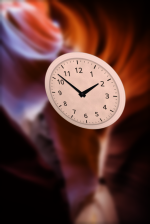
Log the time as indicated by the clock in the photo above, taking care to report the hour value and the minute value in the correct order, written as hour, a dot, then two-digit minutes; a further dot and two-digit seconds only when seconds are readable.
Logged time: 1.52
